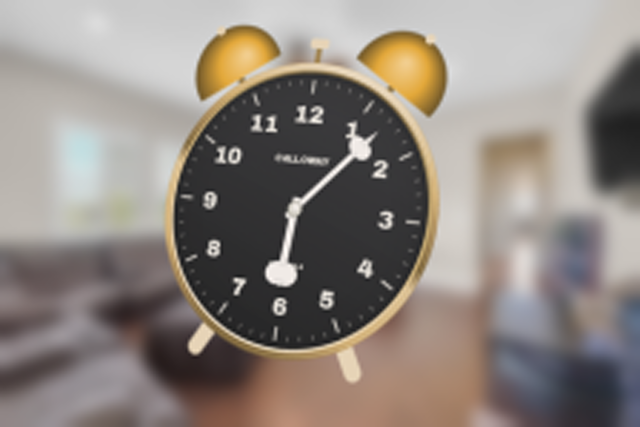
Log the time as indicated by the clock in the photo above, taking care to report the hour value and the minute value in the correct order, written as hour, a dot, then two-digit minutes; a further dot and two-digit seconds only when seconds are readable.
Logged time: 6.07
